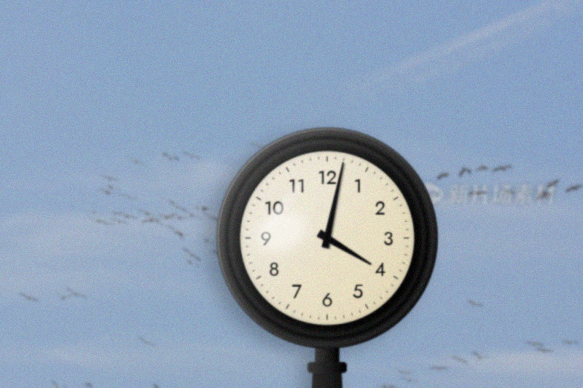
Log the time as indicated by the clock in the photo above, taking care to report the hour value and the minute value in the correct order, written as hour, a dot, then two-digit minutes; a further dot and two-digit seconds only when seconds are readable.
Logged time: 4.02
